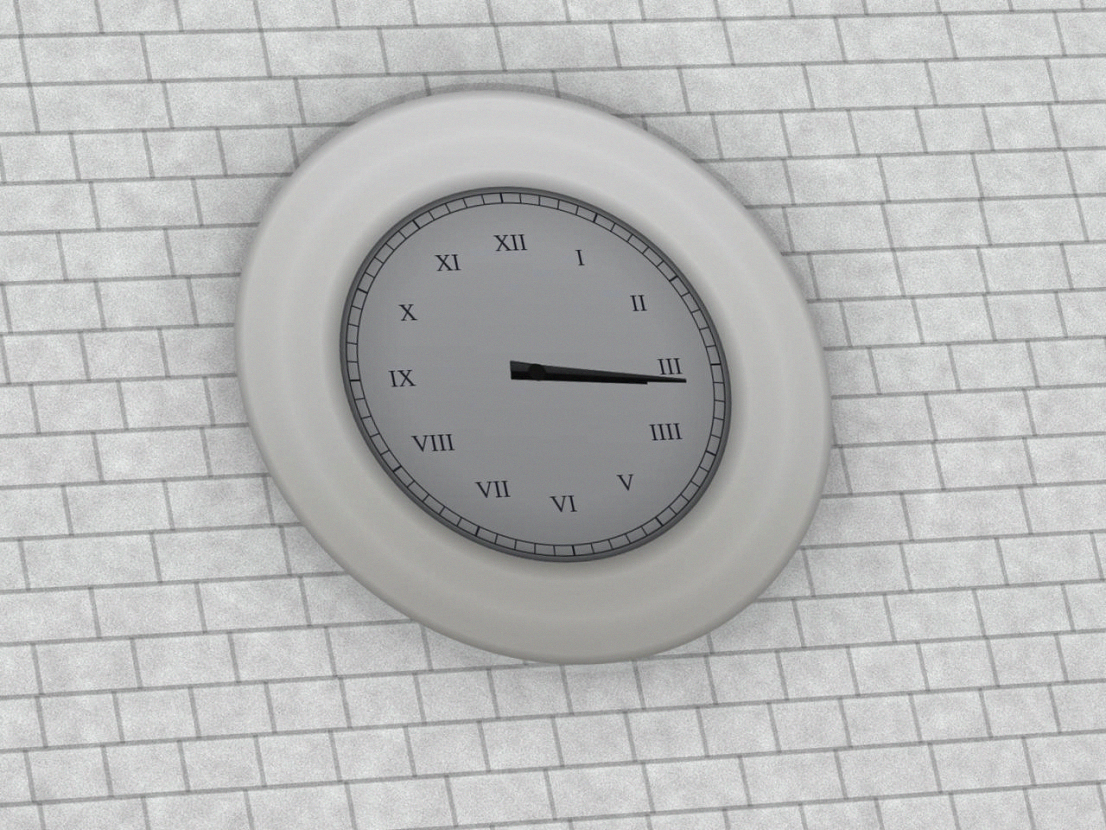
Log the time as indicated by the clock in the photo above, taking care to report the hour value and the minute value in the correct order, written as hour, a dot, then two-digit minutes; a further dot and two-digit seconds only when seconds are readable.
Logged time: 3.16
